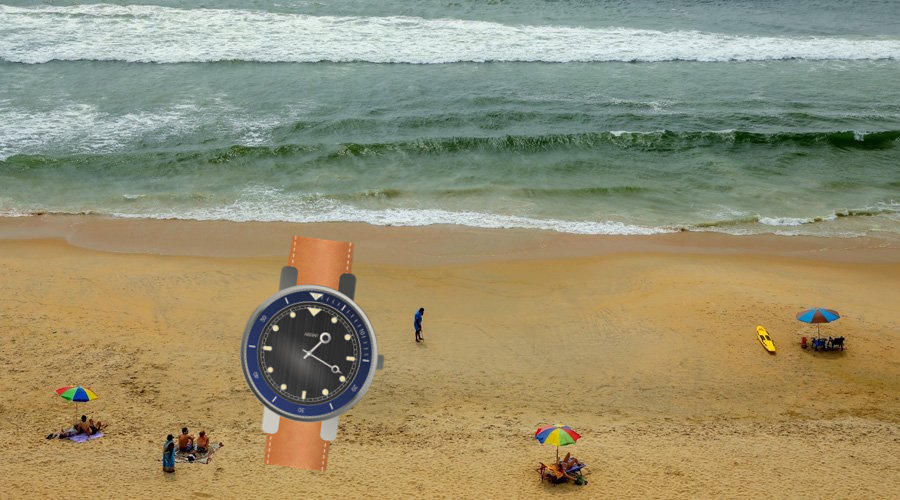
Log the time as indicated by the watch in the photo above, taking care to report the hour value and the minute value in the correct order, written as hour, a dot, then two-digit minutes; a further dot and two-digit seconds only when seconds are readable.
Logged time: 1.19
